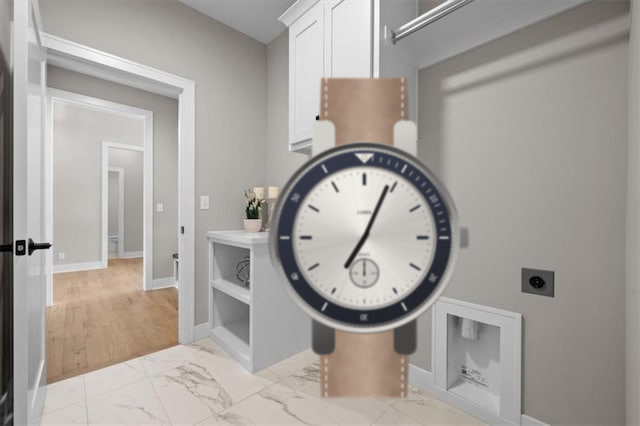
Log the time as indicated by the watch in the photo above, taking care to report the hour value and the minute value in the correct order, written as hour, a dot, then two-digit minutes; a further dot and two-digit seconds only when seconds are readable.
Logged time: 7.04
